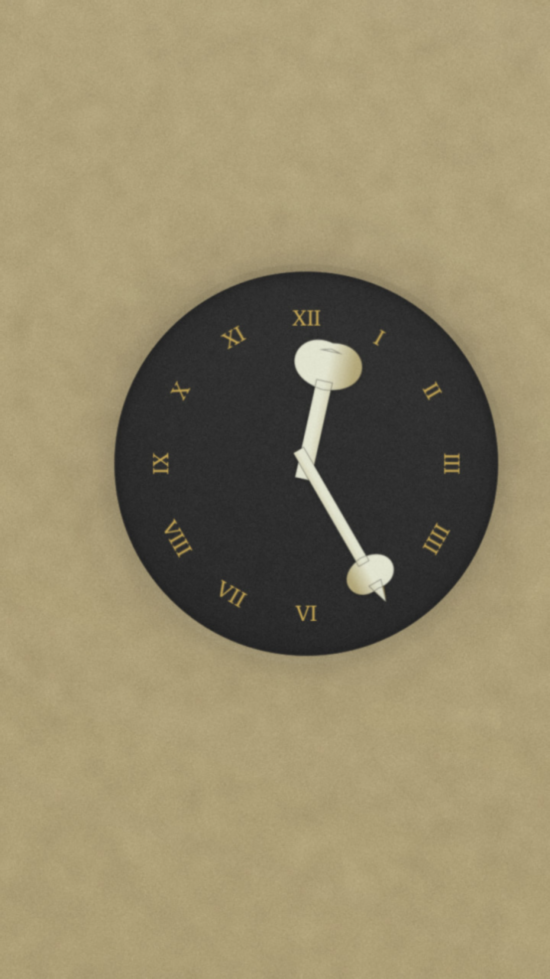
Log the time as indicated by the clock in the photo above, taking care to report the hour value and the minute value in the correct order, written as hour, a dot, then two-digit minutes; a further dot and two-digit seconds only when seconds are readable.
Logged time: 12.25
